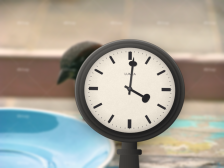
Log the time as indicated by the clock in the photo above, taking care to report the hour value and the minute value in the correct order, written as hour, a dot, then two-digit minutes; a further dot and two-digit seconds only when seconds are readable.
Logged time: 4.01
